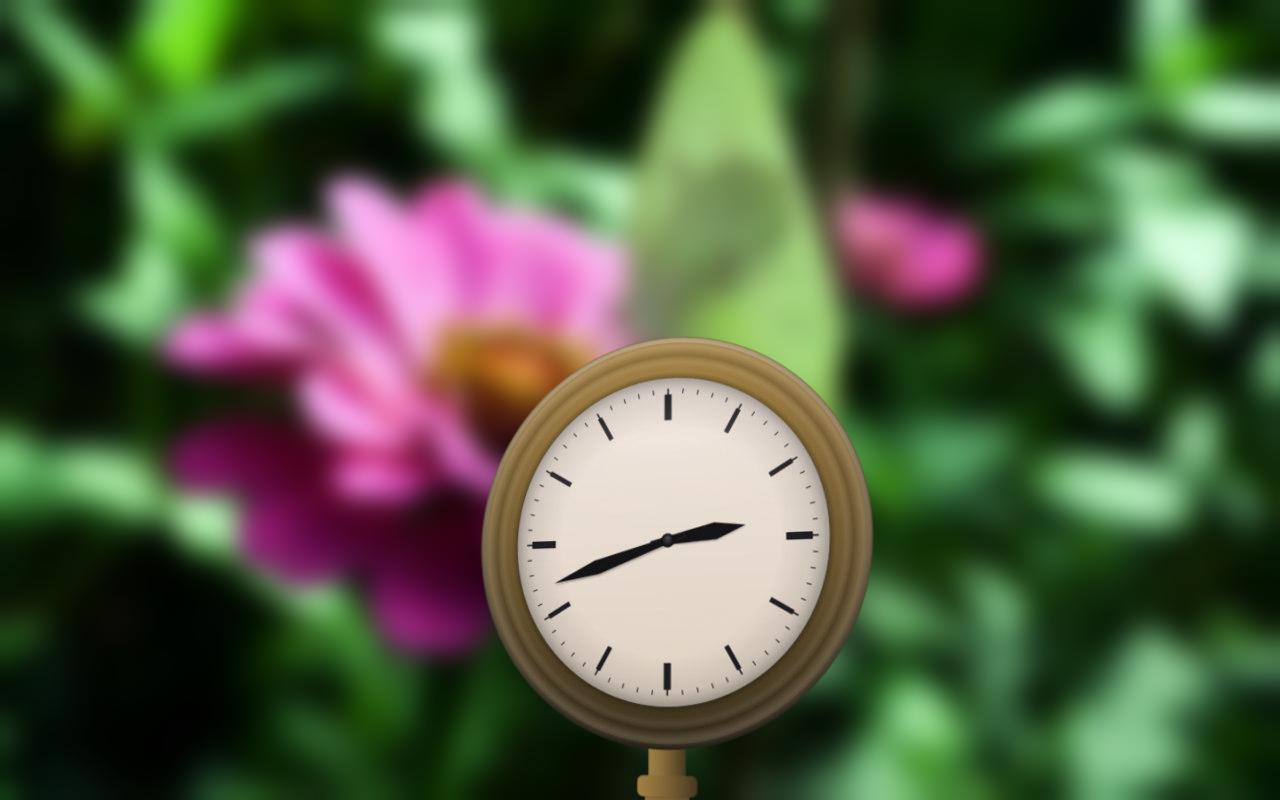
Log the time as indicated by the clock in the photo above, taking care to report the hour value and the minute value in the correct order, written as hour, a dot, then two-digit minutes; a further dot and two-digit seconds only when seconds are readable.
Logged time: 2.42
